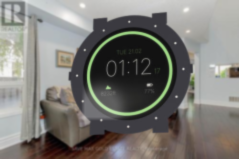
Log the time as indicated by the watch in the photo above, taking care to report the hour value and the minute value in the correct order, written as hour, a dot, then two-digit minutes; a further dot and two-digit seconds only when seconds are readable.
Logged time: 1.12
